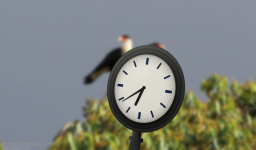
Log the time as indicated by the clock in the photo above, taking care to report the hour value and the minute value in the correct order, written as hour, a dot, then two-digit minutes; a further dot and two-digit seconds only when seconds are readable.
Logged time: 6.39
